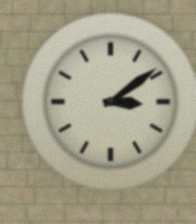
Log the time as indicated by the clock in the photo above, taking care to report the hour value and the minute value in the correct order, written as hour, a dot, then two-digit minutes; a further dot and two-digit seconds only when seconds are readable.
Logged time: 3.09
